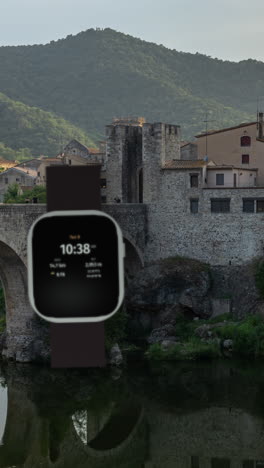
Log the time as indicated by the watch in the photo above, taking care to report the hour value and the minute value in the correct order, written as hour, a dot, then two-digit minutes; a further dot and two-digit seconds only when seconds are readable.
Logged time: 10.38
